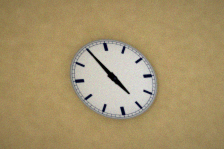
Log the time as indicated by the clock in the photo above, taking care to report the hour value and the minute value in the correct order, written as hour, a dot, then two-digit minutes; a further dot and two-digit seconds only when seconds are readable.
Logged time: 4.55
